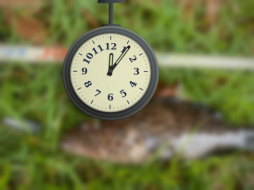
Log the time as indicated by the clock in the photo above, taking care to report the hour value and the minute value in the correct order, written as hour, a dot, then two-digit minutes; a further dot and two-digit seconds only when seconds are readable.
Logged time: 12.06
